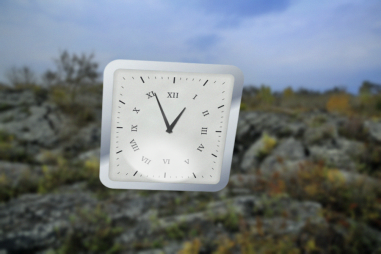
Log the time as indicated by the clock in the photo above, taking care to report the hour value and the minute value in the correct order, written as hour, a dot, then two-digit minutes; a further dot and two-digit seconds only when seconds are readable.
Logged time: 12.56
